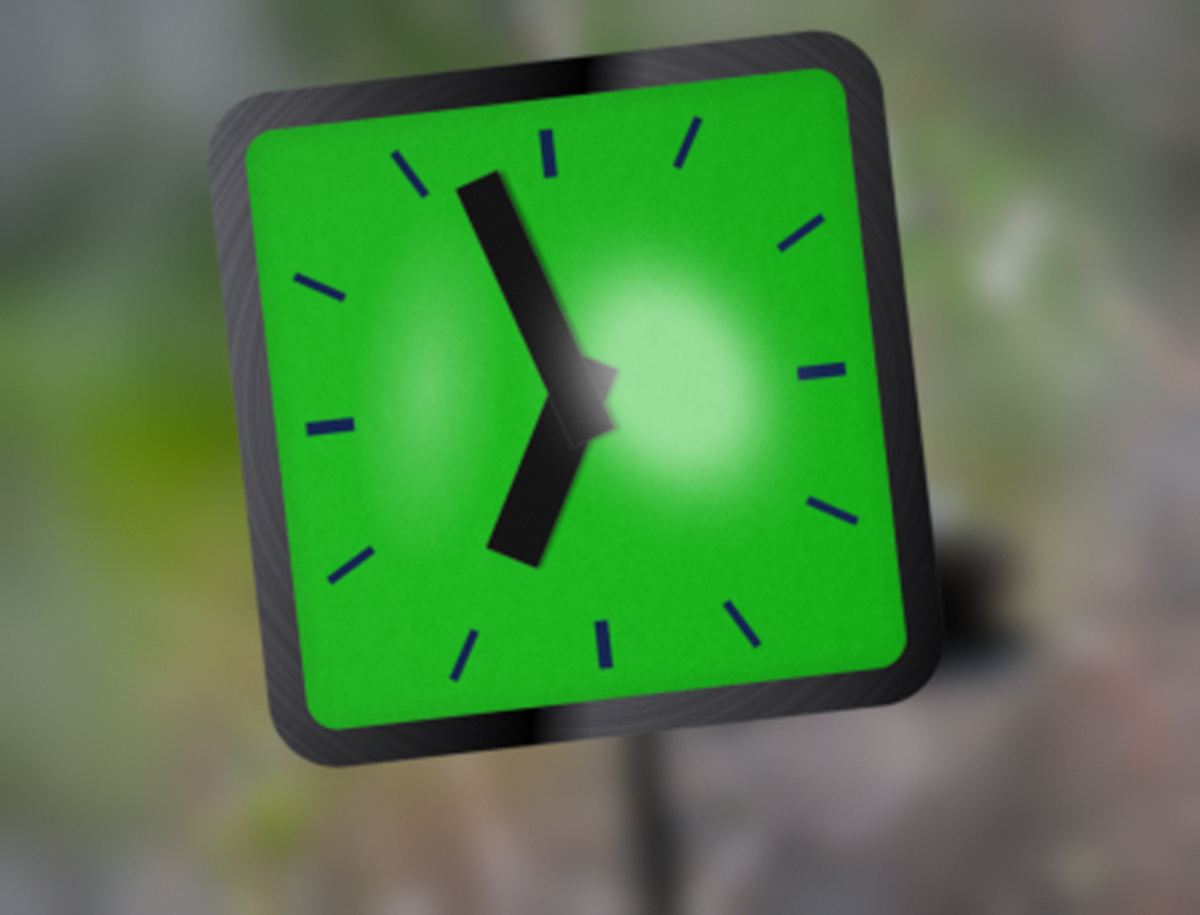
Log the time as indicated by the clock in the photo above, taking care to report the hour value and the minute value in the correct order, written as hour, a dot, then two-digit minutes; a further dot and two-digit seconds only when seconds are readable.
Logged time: 6.57
